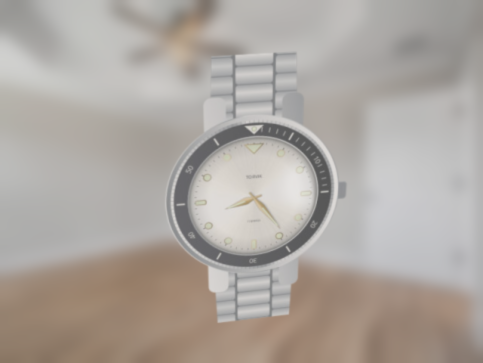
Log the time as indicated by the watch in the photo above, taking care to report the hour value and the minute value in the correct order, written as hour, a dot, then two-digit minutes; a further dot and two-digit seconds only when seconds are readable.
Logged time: 8.24
